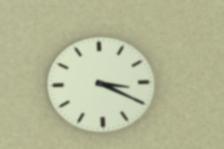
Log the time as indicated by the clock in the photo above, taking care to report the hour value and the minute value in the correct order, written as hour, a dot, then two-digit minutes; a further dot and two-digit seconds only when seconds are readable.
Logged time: 3.20
